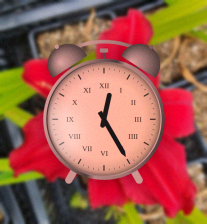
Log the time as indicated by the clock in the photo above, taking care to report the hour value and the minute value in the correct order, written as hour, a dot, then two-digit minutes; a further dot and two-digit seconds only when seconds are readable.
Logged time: 12.25
